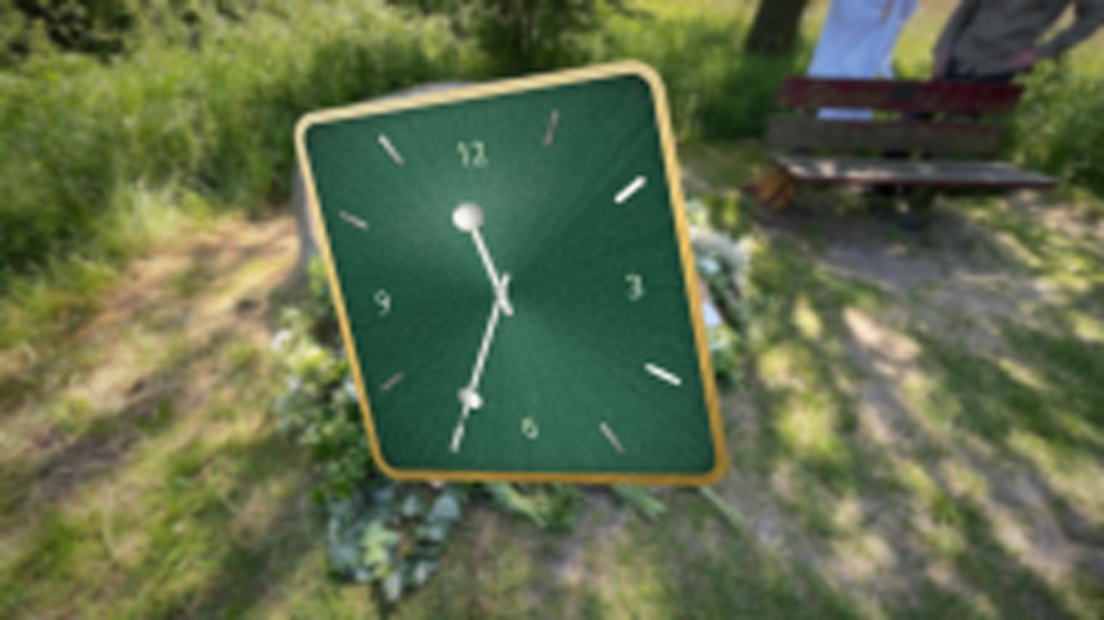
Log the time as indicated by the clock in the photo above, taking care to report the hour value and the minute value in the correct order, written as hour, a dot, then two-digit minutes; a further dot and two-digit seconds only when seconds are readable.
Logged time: 11.35
